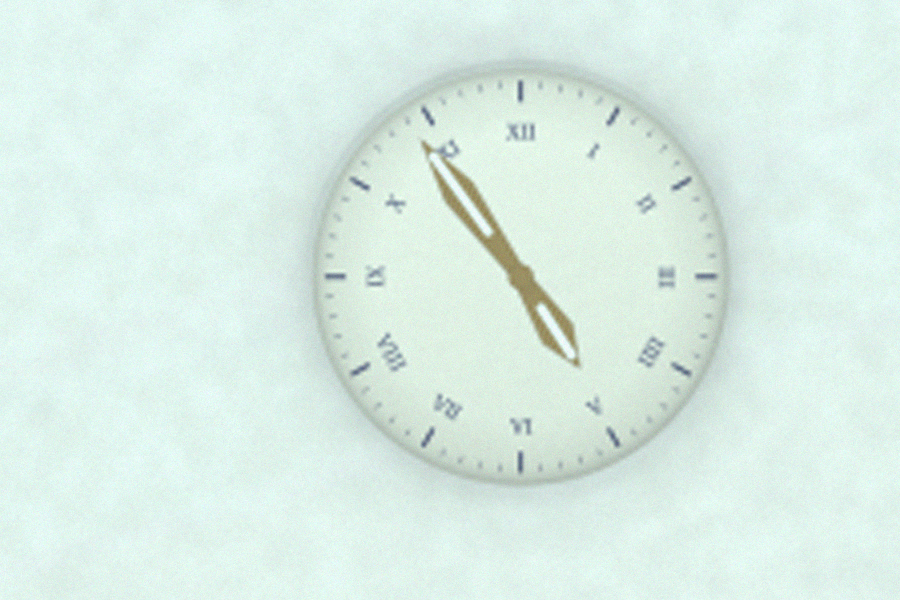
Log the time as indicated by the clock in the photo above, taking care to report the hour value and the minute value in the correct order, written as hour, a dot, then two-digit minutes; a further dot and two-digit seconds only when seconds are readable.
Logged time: 4.54
